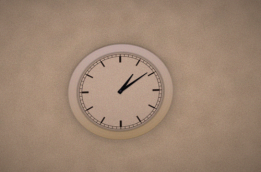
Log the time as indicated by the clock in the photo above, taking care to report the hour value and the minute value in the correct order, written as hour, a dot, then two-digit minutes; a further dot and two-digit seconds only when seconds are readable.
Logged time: 1.09
